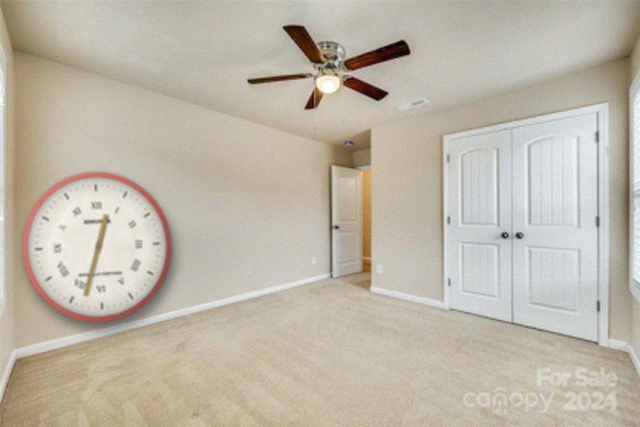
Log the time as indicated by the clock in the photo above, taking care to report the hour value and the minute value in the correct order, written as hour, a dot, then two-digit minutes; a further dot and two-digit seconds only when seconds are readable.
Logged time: 12.33
